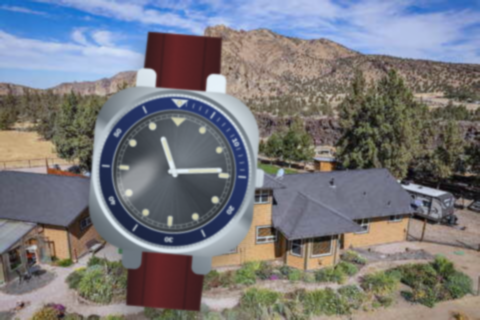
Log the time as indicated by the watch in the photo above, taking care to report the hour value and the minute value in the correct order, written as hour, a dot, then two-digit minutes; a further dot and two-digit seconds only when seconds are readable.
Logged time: 11.14
